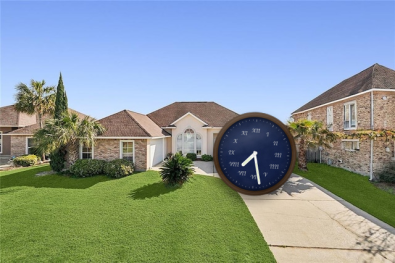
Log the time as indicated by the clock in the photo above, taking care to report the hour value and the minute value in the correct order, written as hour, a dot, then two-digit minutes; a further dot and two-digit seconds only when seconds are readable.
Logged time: 7.28
